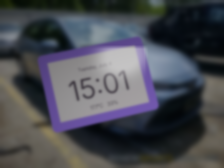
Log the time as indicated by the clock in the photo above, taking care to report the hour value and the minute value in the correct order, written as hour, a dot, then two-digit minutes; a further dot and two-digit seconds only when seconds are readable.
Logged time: 15.01
